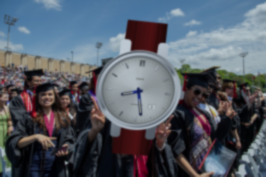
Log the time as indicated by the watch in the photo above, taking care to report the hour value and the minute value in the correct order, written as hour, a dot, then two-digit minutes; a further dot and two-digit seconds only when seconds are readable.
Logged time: 8.28
